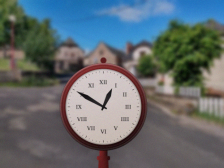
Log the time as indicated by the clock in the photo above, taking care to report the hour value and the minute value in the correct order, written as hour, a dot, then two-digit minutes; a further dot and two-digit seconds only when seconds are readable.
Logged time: 12.50
